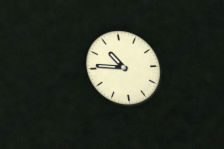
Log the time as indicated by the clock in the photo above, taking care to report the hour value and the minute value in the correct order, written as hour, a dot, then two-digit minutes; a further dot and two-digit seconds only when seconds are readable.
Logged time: 10.46
